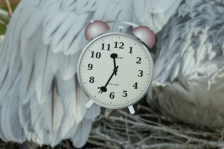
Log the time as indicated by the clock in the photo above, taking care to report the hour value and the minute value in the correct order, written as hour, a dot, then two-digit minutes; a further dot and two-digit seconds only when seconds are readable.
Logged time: 11.34
